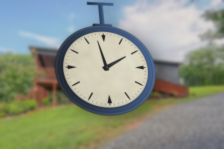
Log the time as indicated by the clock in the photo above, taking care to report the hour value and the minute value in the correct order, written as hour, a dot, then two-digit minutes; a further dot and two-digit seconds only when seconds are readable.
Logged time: 1.58
